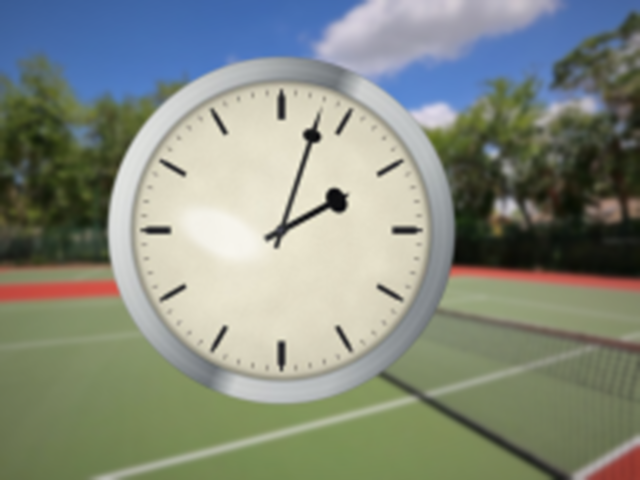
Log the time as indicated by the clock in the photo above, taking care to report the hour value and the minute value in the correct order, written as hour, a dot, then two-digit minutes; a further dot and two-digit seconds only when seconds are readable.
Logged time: 2.03
